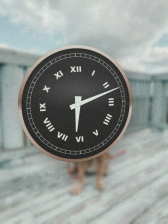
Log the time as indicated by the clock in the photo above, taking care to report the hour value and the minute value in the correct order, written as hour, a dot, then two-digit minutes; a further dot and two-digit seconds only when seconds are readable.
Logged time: 6.12
